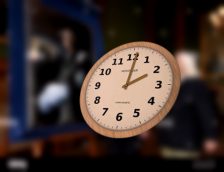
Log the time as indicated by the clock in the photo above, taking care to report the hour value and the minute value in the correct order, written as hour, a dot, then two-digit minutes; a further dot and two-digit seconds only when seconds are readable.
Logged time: 2.01
